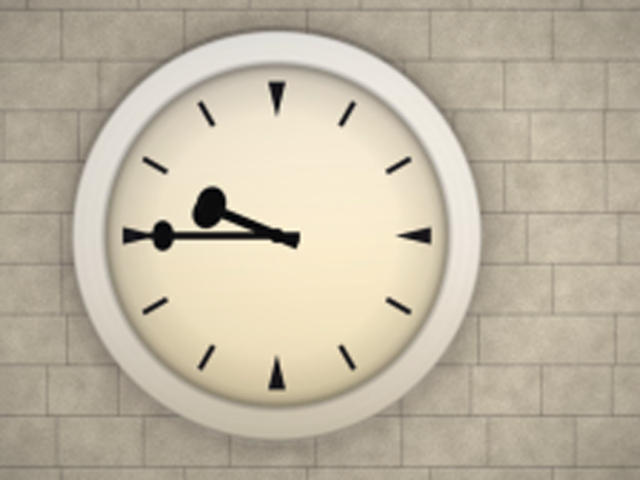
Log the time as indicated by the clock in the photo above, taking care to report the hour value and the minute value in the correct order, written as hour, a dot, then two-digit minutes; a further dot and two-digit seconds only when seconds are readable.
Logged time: 9.45
